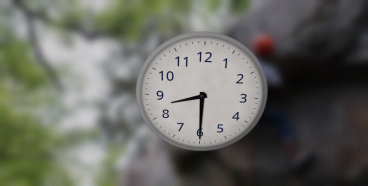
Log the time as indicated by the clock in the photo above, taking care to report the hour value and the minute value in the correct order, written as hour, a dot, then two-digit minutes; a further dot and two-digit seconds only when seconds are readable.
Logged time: 8.30
